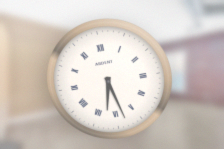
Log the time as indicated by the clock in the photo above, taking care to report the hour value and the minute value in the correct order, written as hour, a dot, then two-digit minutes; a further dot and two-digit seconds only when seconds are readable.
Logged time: 6.28
